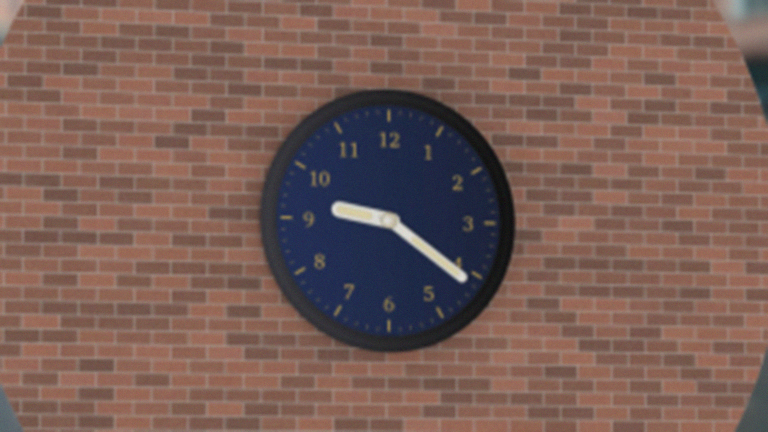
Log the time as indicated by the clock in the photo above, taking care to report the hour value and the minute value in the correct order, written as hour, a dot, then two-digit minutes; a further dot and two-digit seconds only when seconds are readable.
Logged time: 9.21
